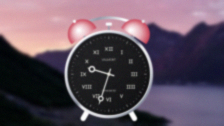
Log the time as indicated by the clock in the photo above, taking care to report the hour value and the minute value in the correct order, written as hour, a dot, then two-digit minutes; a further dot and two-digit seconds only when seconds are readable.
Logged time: 9.33
